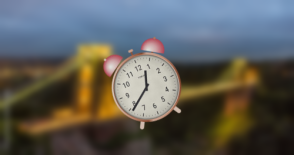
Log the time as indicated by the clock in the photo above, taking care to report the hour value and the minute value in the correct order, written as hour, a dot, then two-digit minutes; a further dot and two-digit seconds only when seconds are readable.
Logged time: 12.39
